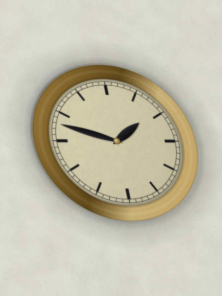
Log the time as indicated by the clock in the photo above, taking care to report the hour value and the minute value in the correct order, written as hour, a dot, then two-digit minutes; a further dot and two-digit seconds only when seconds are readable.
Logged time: 1.48
